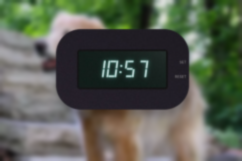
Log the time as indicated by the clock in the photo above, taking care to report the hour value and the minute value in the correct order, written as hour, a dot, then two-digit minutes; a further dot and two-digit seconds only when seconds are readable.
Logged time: 10.57
